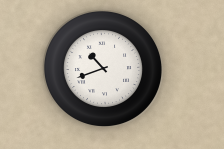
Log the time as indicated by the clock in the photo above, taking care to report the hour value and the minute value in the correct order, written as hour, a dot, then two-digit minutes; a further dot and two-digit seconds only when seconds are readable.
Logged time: 10.42
